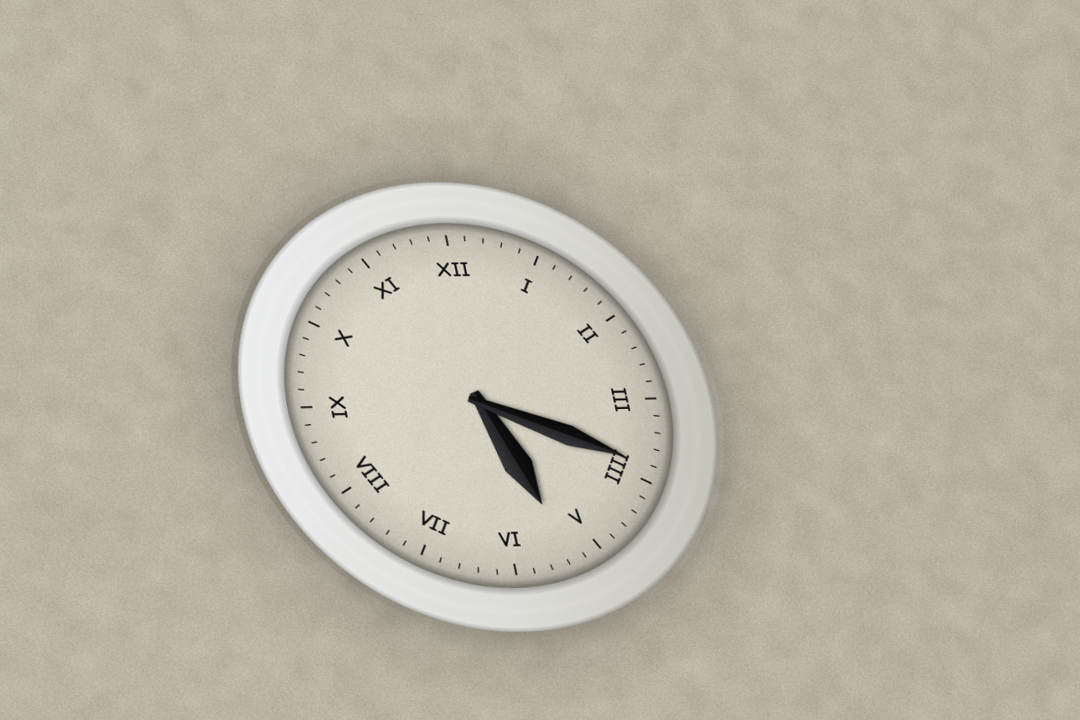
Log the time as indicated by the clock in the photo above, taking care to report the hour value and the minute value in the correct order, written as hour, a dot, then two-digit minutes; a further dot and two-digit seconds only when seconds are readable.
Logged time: 5.19
